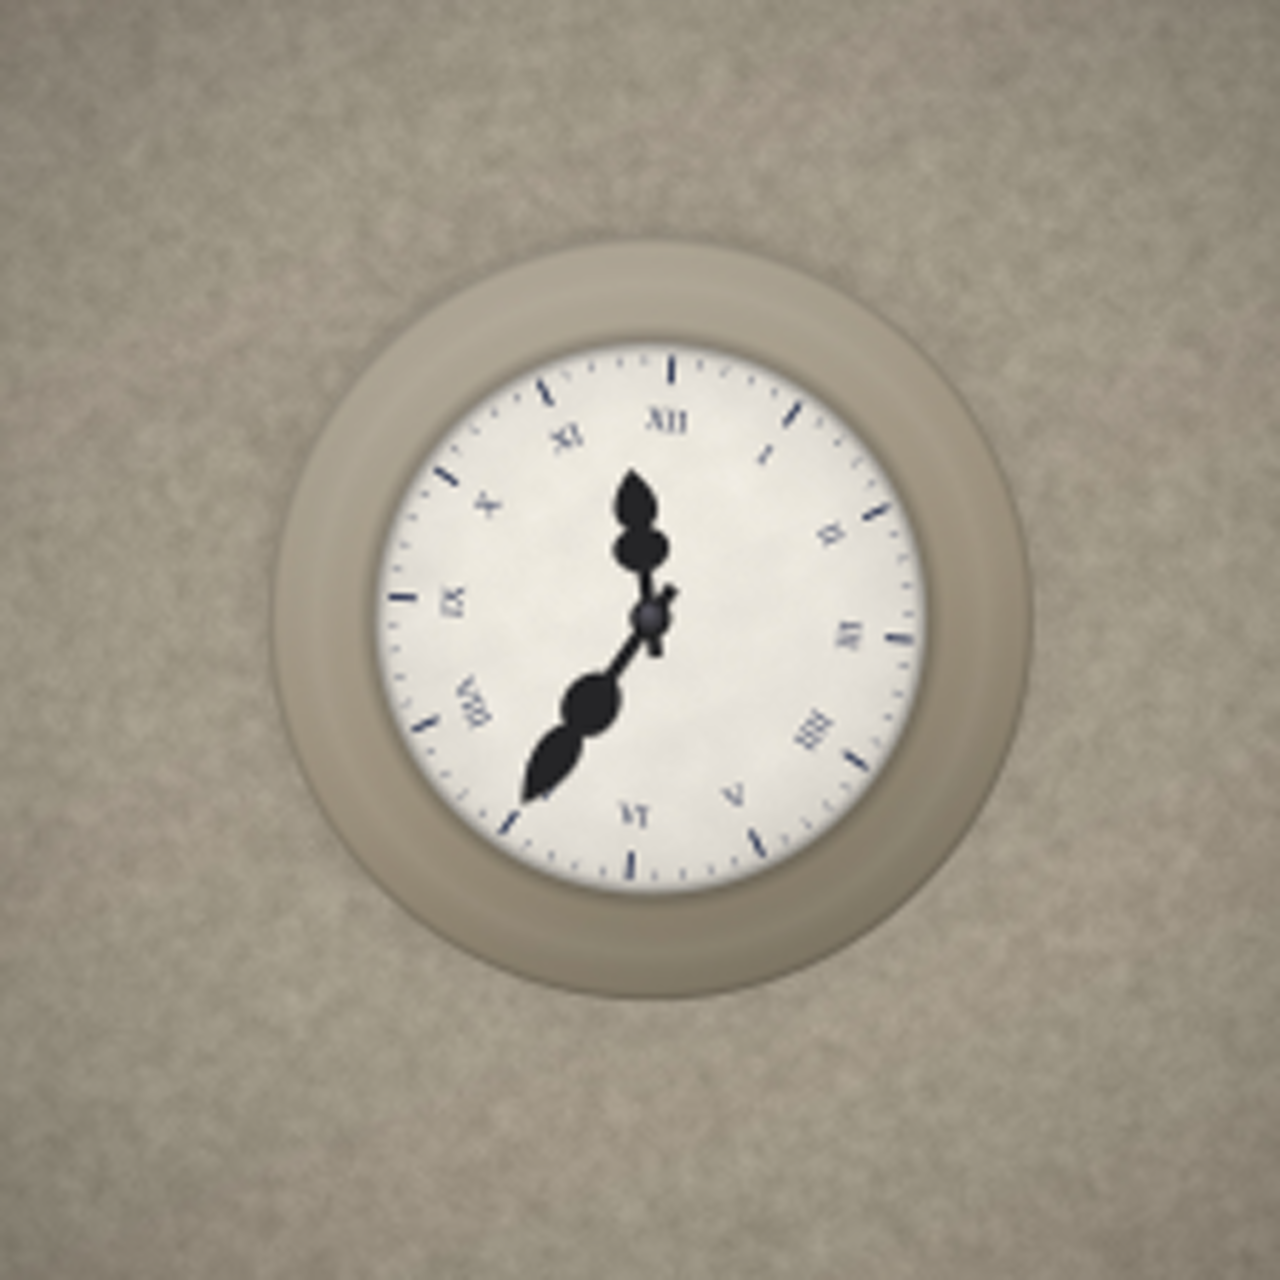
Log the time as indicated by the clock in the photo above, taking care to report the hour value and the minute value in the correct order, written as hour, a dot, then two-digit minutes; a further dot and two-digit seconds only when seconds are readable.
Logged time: 11.35
